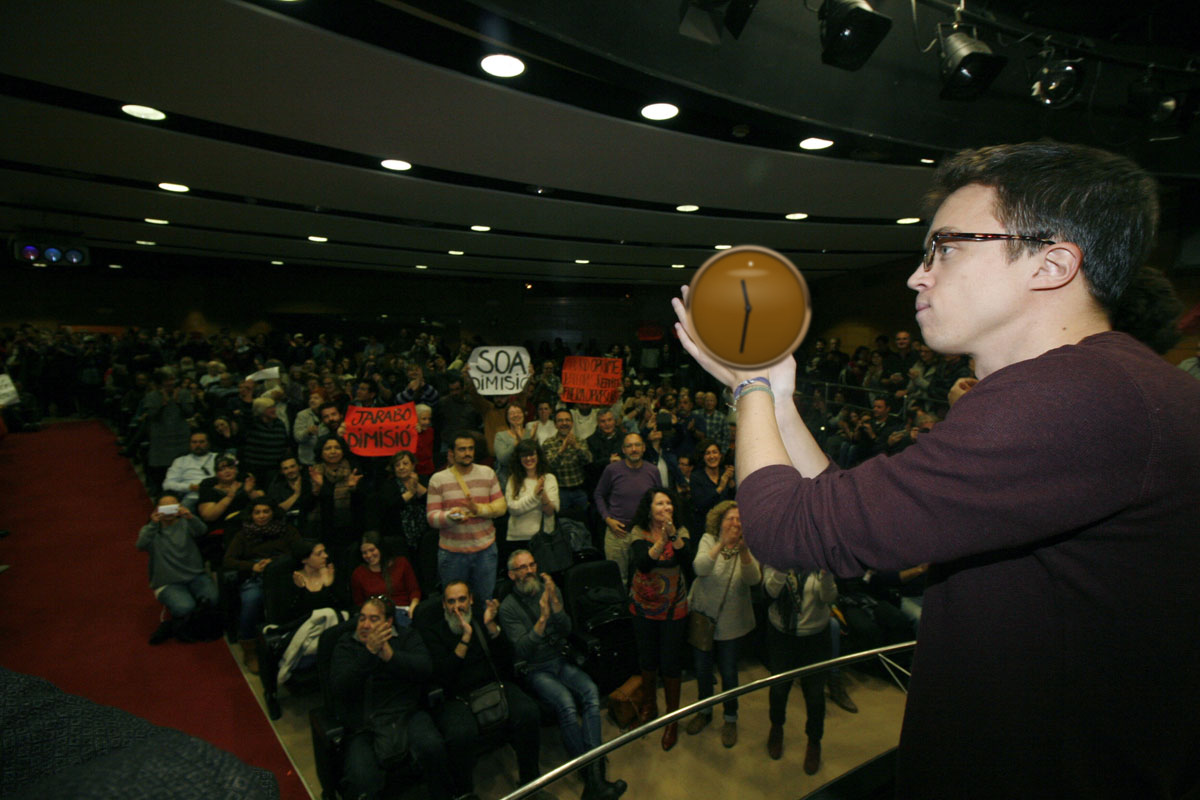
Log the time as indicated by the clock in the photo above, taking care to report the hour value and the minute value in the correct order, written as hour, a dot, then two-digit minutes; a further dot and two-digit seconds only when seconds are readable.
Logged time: 11.31
